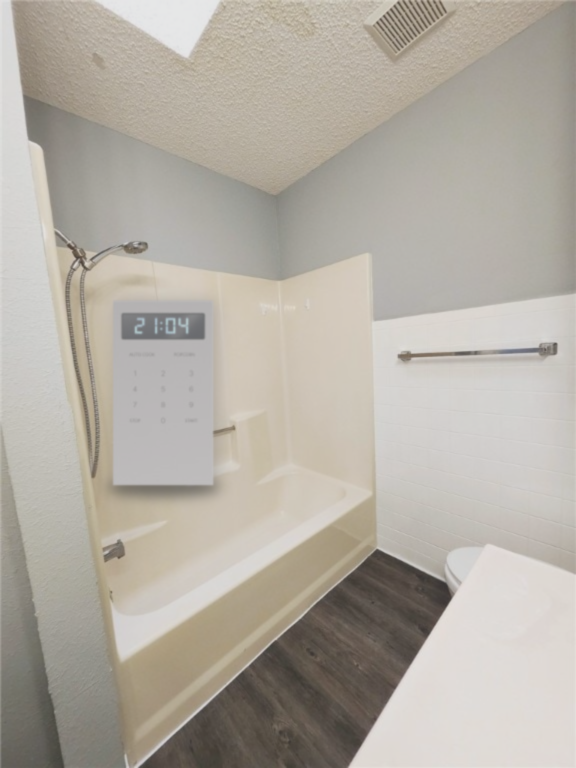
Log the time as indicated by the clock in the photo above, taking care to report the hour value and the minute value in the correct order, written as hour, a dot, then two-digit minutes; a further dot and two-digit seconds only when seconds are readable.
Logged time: 21.04
